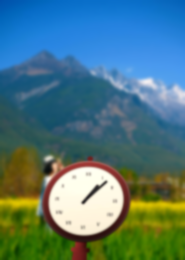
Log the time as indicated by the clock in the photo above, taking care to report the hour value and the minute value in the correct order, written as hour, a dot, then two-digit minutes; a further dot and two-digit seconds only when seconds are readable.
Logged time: 1.07
